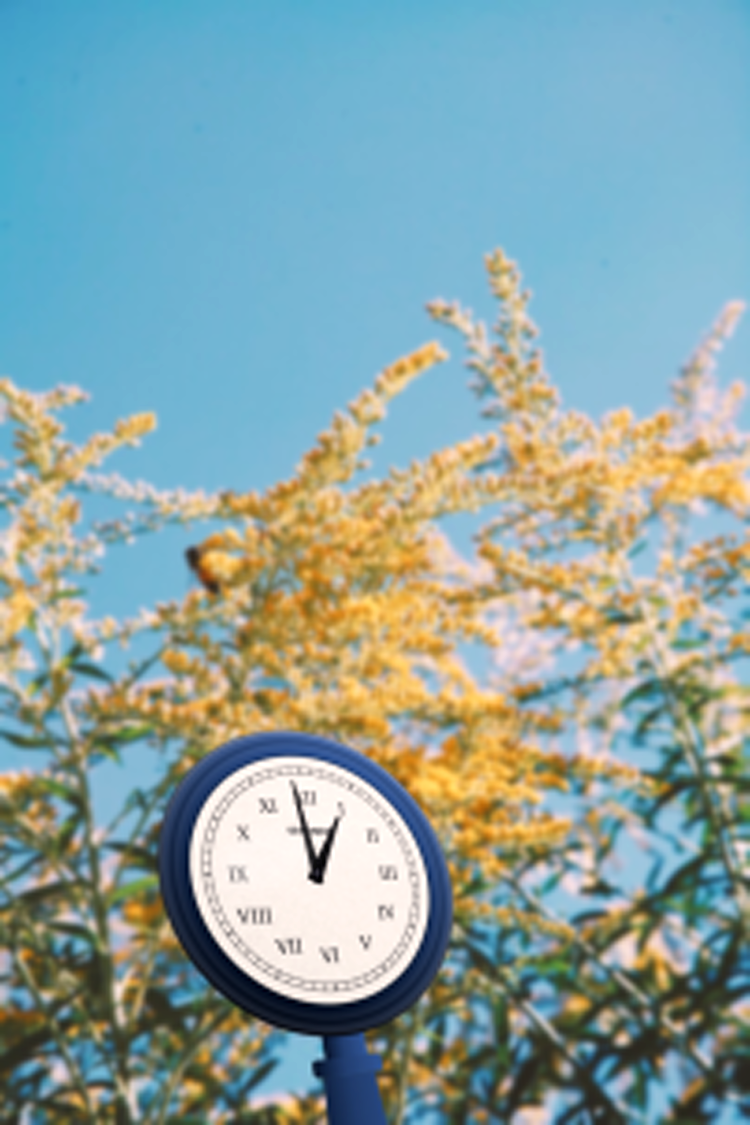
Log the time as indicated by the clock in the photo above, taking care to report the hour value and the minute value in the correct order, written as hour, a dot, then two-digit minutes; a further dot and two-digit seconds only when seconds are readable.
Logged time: 12.59
